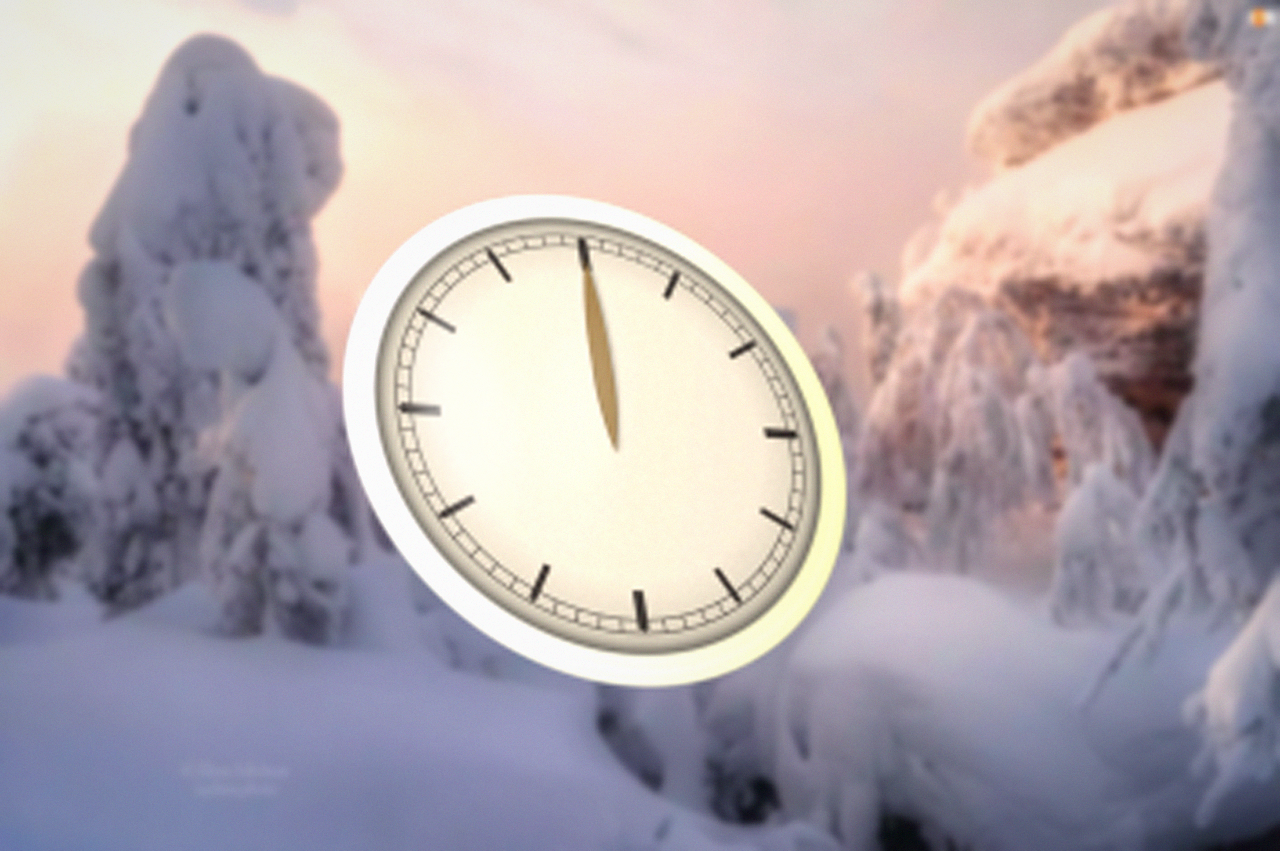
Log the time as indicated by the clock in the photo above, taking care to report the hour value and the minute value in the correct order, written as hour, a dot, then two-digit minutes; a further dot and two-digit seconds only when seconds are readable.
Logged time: 12.00
